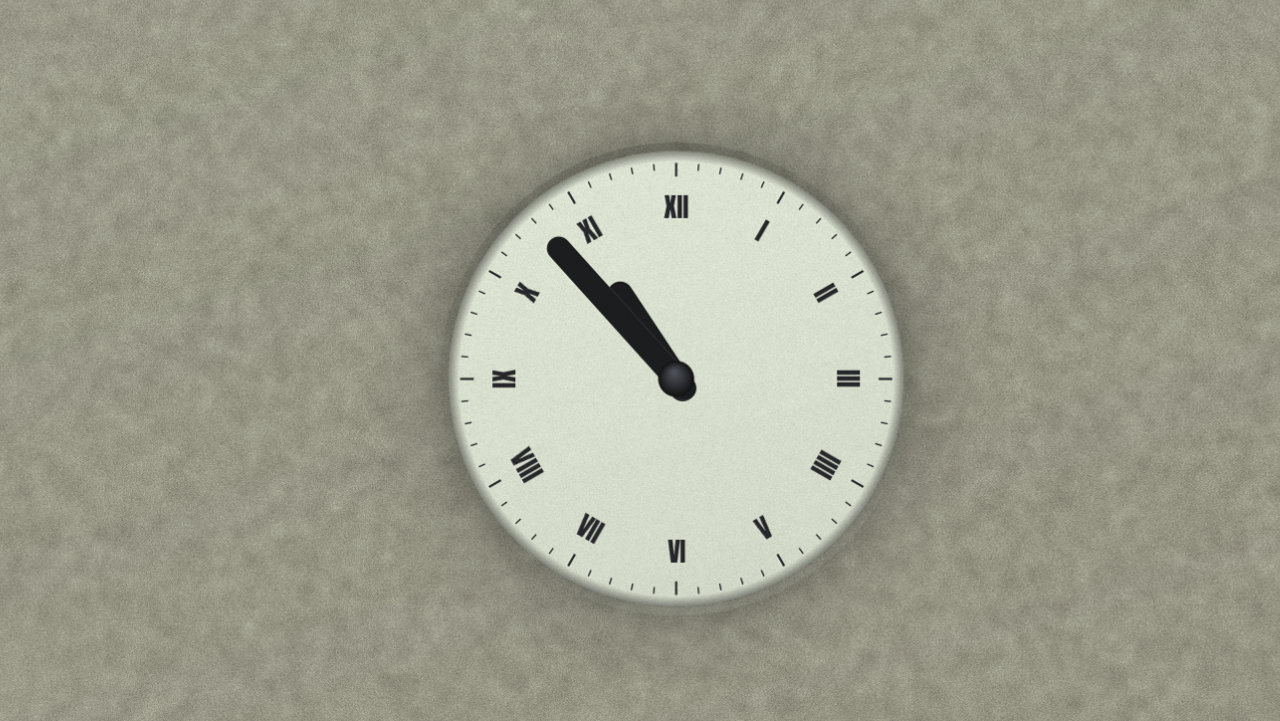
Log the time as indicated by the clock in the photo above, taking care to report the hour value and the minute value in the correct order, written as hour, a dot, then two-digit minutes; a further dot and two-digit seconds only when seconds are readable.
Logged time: 10.53
